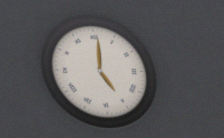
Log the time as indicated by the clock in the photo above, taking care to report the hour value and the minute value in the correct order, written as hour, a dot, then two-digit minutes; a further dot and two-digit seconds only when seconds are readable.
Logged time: 5.01
